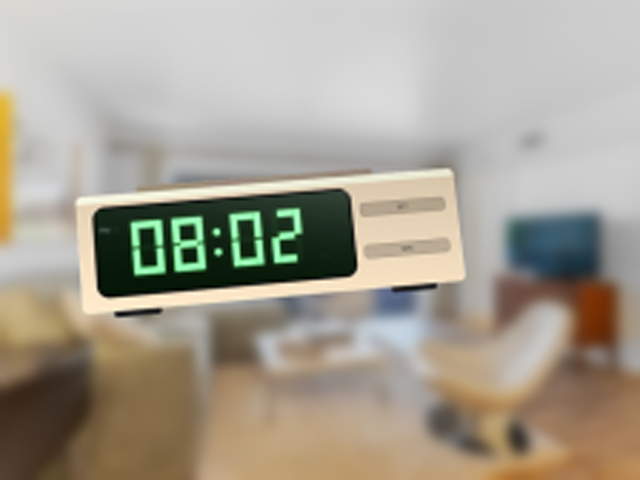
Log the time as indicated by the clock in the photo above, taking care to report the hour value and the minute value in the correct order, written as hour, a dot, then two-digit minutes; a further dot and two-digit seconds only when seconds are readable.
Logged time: 8.02
